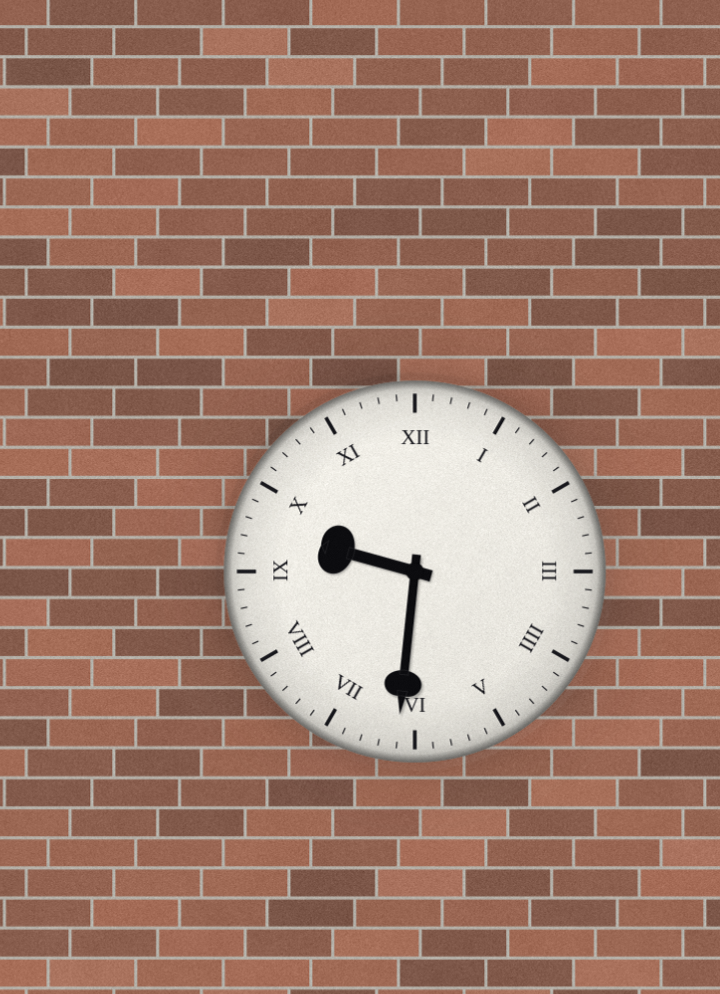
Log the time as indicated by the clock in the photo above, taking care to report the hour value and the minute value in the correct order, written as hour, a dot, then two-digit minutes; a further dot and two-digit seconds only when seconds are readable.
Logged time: 9.31
